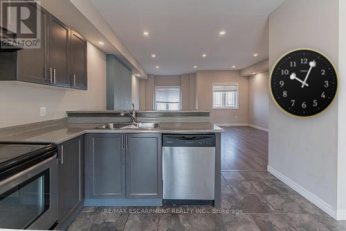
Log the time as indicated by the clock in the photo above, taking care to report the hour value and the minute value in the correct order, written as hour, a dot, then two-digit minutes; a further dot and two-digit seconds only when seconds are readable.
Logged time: 10.04
